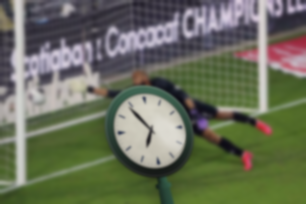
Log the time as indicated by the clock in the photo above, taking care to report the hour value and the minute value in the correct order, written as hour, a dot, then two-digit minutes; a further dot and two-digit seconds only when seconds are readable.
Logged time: 6.54
